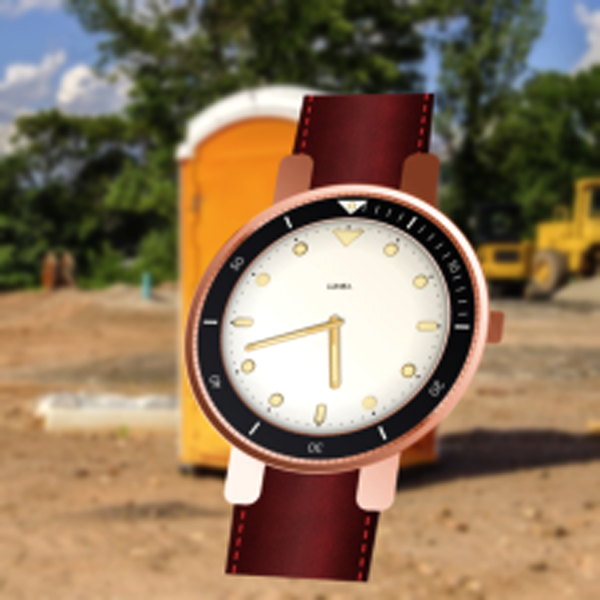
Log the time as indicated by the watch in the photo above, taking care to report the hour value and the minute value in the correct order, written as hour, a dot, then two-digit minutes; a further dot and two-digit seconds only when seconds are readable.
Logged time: 5.42
